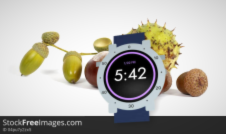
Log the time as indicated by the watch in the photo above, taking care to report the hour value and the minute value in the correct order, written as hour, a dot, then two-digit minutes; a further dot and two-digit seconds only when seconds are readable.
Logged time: 5.42
